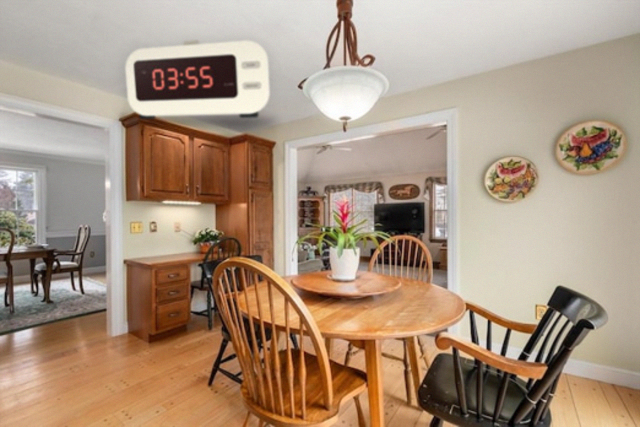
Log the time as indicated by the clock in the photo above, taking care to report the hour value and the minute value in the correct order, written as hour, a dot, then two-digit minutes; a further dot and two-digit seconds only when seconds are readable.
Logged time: 3.55
